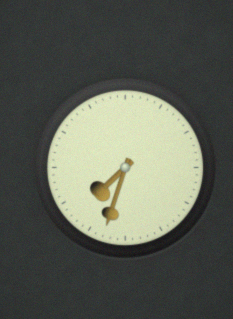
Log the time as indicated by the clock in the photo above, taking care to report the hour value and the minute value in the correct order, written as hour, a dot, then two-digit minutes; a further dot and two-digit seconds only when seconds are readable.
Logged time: 7.33
